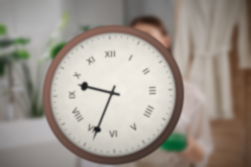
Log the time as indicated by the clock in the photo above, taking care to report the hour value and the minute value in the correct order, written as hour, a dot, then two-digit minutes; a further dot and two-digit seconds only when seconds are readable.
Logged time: 9.34
